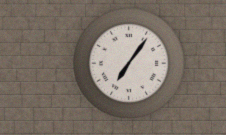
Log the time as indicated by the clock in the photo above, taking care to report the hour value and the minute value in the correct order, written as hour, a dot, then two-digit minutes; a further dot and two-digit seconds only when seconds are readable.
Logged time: 7.06
